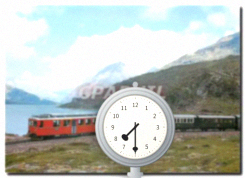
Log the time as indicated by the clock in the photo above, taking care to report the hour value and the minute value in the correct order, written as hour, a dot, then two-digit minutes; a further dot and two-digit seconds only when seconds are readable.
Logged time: 7.30
